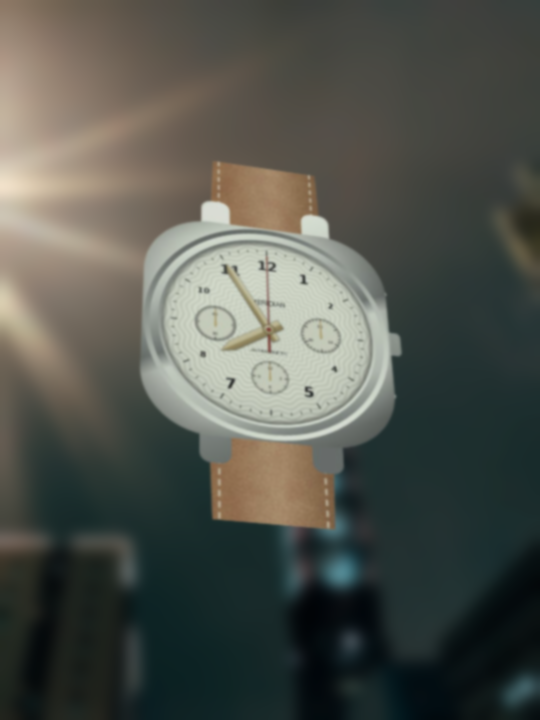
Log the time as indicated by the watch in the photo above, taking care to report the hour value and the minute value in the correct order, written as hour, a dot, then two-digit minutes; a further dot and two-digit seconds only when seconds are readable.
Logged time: 7.55
